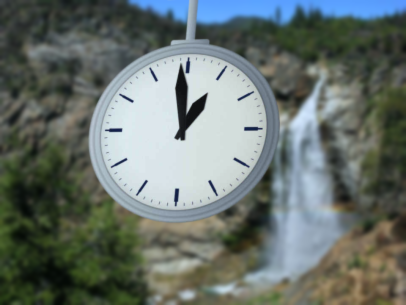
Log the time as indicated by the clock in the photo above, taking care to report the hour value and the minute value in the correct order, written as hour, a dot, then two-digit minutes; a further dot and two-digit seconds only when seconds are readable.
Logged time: 12.59
